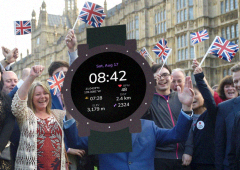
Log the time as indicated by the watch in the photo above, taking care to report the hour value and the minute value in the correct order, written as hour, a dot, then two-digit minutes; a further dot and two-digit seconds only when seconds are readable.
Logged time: 8.42
